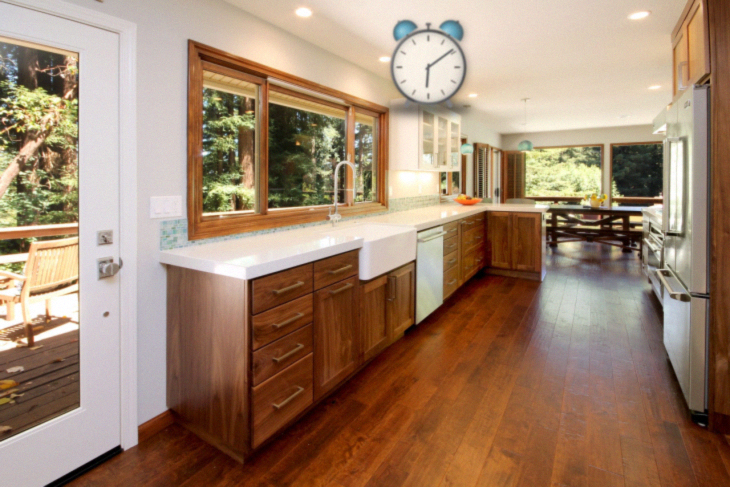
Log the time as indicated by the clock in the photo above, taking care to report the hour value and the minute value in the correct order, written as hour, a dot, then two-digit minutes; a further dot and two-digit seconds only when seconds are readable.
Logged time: 6.09
